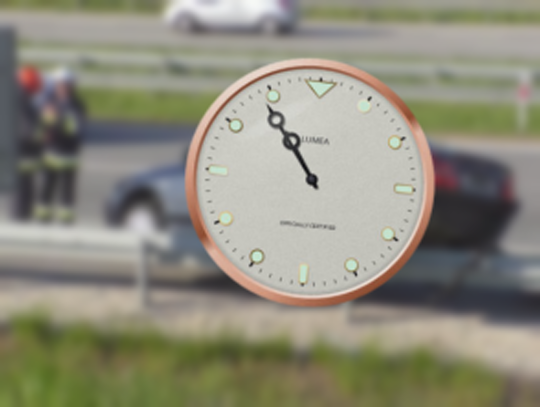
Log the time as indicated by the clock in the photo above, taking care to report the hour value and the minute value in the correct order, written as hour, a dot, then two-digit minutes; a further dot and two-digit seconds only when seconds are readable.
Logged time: 10.54
